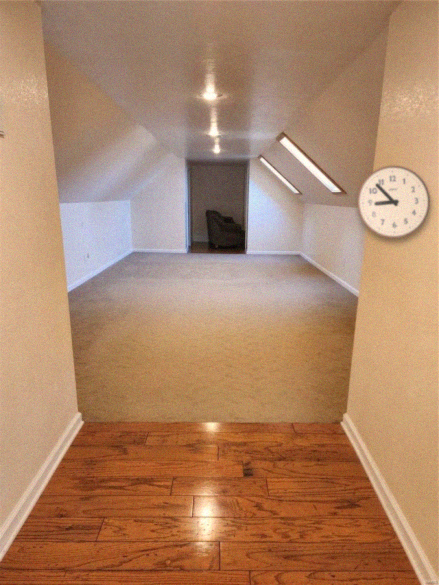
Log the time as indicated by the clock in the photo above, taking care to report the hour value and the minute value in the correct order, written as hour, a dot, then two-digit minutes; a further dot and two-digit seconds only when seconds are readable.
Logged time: 8.53
